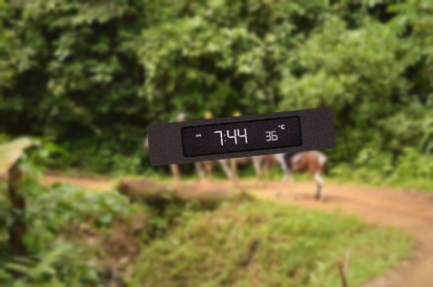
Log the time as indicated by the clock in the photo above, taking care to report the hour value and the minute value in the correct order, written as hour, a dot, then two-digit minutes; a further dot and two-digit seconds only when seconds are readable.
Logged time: 7.44
